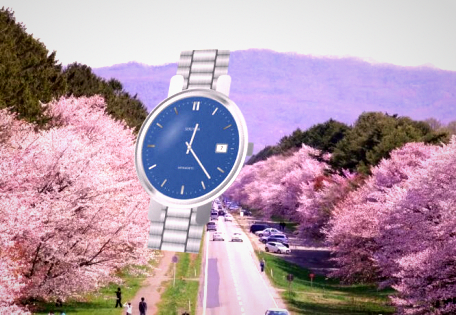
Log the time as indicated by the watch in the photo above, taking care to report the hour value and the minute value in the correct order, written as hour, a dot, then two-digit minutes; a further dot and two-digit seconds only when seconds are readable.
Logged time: 12.23
